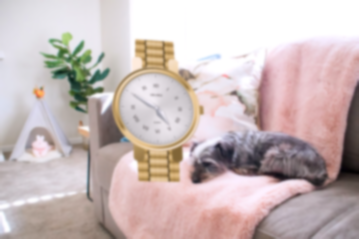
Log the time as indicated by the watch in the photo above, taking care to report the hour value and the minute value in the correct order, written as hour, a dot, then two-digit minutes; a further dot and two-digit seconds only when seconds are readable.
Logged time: 4.50
